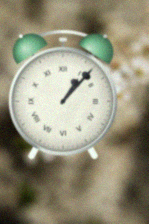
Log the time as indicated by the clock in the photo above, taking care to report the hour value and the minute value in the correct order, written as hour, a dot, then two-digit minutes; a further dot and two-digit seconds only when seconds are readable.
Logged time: 1.07
